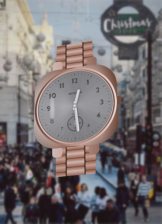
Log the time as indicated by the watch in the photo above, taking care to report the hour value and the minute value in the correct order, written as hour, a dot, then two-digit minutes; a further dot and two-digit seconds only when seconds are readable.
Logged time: 12.29
